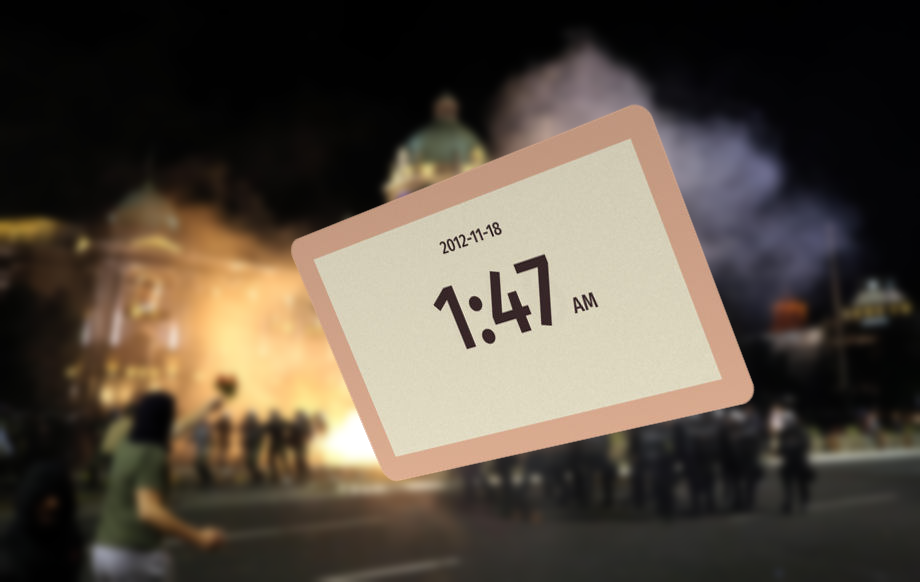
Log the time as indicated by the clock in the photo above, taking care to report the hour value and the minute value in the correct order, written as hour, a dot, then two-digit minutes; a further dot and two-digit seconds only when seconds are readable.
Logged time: 1.47
